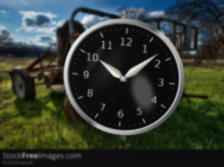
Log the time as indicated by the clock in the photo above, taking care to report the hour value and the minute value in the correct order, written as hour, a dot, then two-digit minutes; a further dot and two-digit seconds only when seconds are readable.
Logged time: 10.08
